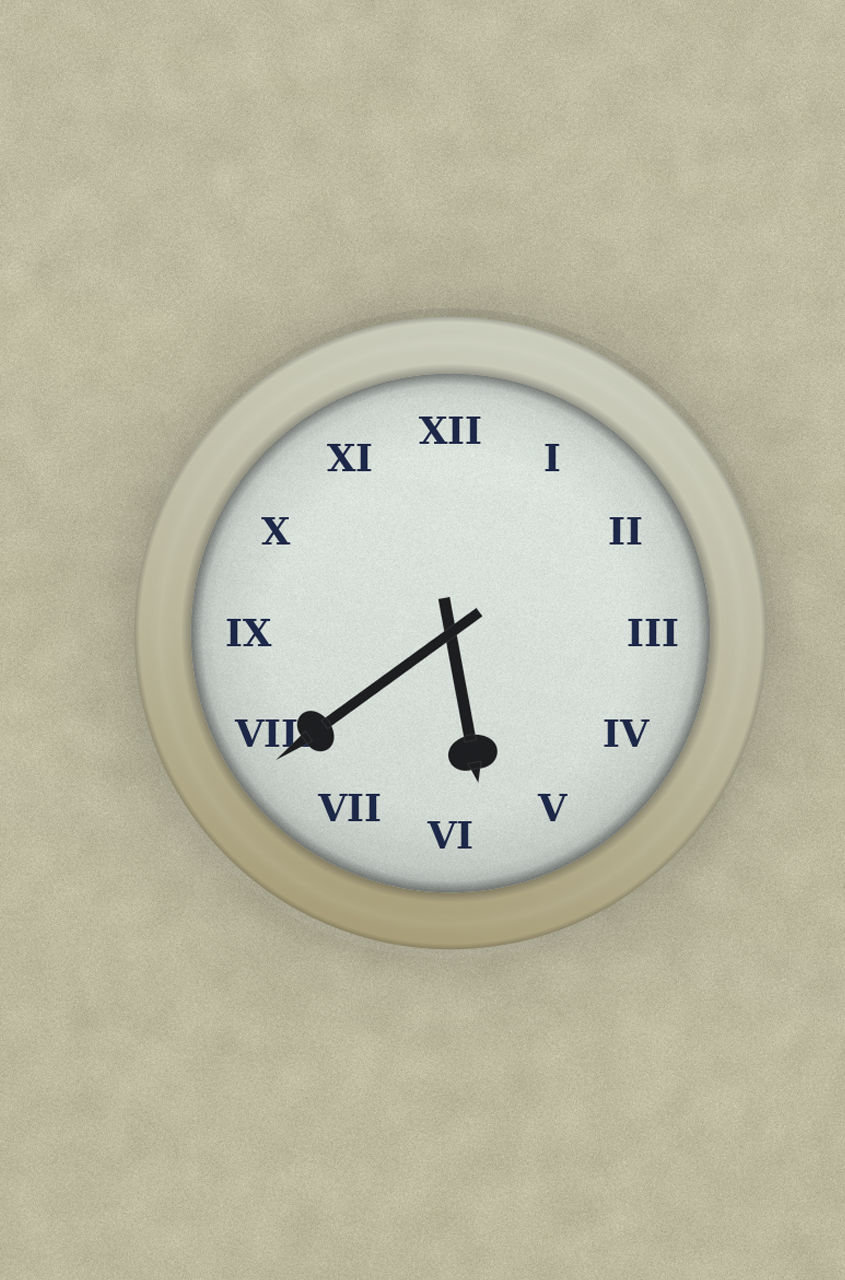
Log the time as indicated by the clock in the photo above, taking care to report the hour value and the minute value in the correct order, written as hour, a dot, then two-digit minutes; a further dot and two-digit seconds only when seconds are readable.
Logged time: 5.39
